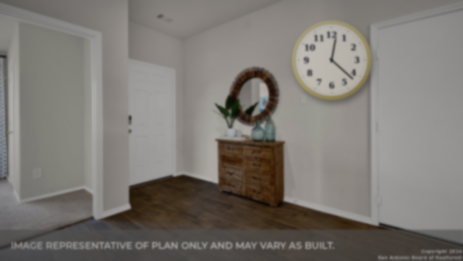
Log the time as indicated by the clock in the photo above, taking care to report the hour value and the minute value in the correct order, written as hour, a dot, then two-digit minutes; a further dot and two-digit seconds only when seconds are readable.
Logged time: 12.22
